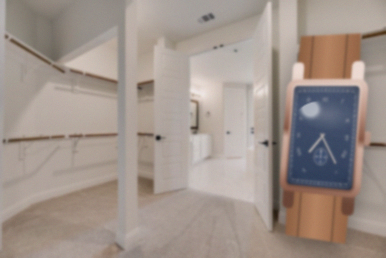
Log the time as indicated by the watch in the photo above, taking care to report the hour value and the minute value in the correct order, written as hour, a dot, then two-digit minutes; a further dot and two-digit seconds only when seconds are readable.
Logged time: 7.24
